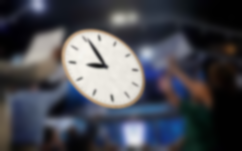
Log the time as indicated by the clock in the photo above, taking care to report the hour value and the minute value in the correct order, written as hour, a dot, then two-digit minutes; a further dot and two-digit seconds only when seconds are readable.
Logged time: 8.56
